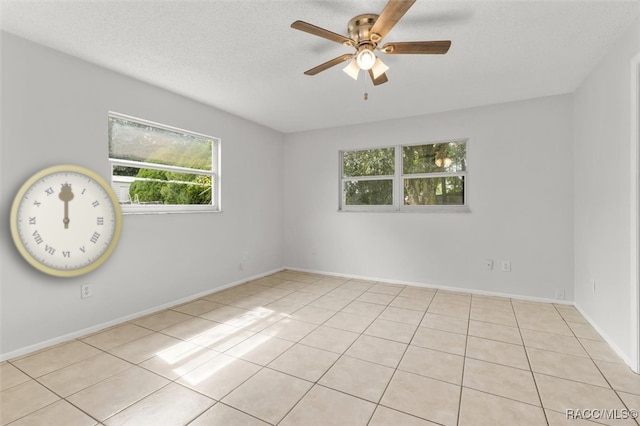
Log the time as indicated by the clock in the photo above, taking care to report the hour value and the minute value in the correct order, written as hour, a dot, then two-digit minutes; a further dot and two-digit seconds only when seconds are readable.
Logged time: 12.00
